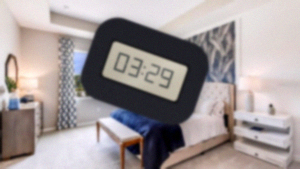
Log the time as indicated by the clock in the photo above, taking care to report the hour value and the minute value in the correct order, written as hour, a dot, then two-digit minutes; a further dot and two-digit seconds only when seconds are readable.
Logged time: 3.29
